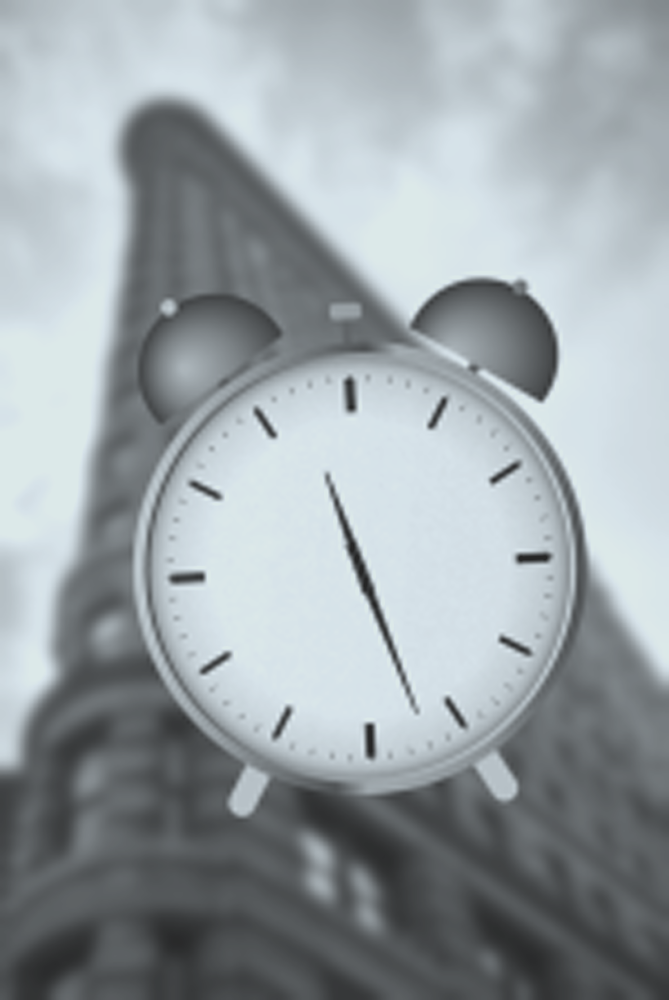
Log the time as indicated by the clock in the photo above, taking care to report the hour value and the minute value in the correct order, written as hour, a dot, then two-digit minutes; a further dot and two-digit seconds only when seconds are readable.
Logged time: 11.27
